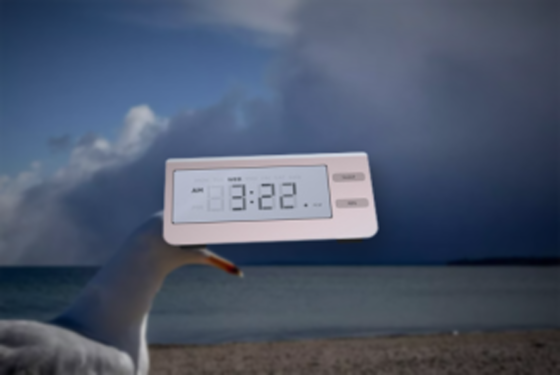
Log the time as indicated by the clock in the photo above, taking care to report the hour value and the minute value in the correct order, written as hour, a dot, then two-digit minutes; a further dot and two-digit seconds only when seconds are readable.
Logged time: 3.22
